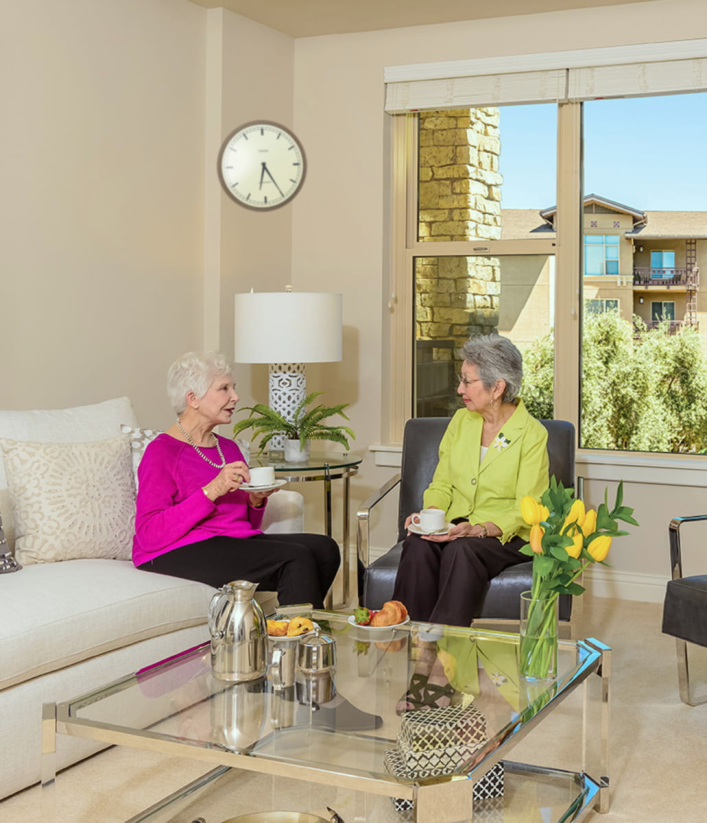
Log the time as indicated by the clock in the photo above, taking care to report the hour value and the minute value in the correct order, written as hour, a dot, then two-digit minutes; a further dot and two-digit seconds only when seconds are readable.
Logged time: 6.25
